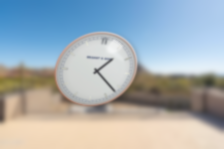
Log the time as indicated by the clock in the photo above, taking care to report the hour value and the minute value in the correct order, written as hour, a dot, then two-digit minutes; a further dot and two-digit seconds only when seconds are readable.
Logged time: 1.22
